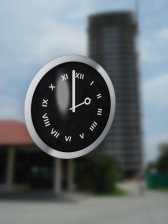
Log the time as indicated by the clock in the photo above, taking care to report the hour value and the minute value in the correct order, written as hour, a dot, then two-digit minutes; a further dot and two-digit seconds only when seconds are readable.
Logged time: 1.58
